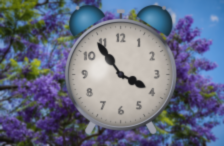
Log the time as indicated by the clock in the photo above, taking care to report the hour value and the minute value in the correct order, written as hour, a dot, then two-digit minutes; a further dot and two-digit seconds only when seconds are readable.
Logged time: 3.54
